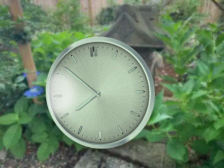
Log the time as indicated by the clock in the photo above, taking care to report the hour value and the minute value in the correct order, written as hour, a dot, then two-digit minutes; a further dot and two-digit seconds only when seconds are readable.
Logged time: 7.52
